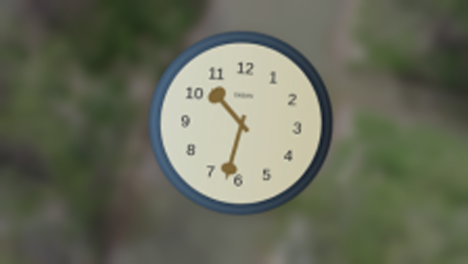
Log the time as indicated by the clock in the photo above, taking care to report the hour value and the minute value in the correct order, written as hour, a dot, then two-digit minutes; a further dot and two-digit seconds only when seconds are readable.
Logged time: 10.32
